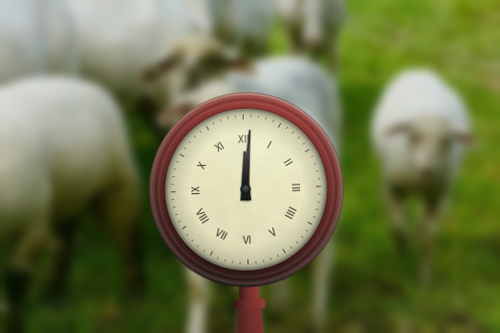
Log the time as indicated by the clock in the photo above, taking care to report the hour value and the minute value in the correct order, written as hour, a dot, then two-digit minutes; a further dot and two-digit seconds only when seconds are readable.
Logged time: 12.01
